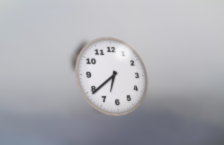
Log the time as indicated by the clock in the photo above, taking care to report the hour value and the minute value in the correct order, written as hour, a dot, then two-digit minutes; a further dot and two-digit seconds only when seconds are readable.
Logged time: 6.39
